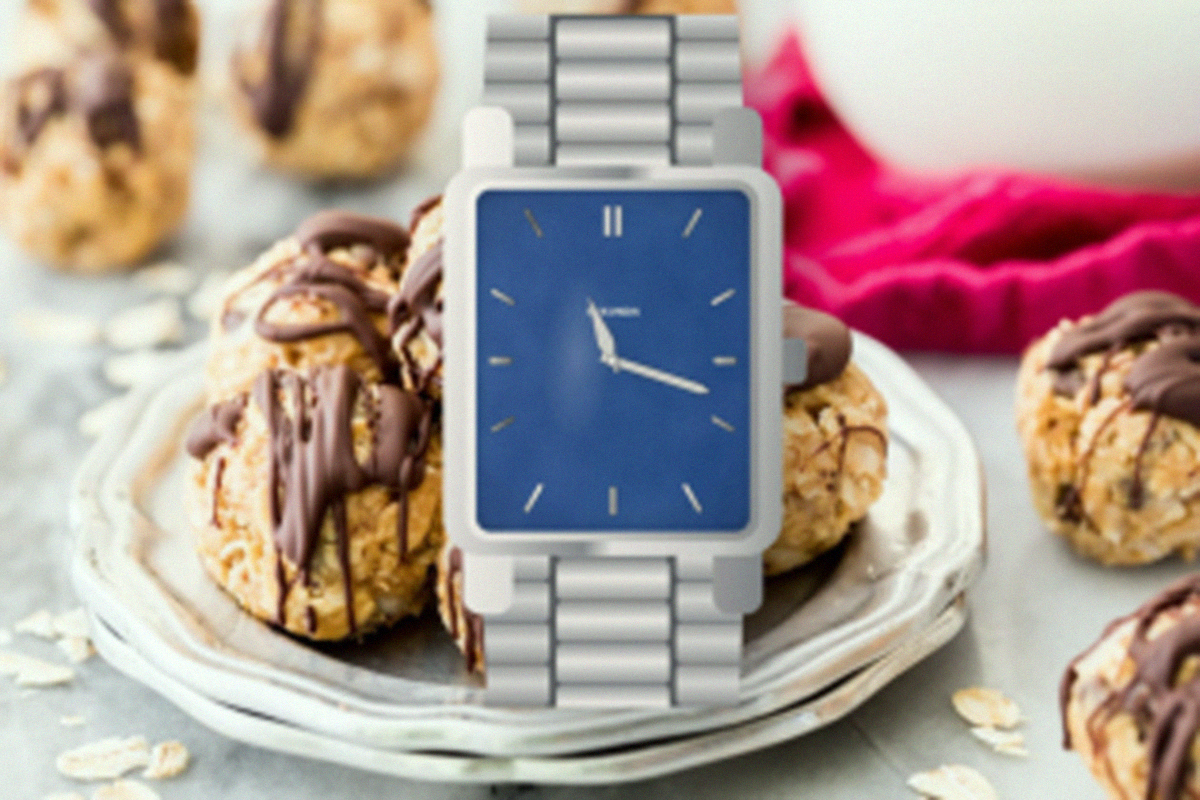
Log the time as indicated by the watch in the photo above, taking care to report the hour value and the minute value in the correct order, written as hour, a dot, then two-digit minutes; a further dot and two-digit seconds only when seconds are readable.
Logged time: 11.18
